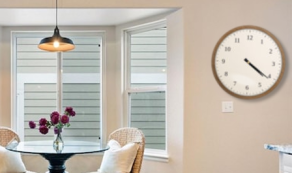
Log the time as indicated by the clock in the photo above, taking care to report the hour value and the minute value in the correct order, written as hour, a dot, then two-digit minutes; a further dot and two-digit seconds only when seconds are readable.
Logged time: 4.21
